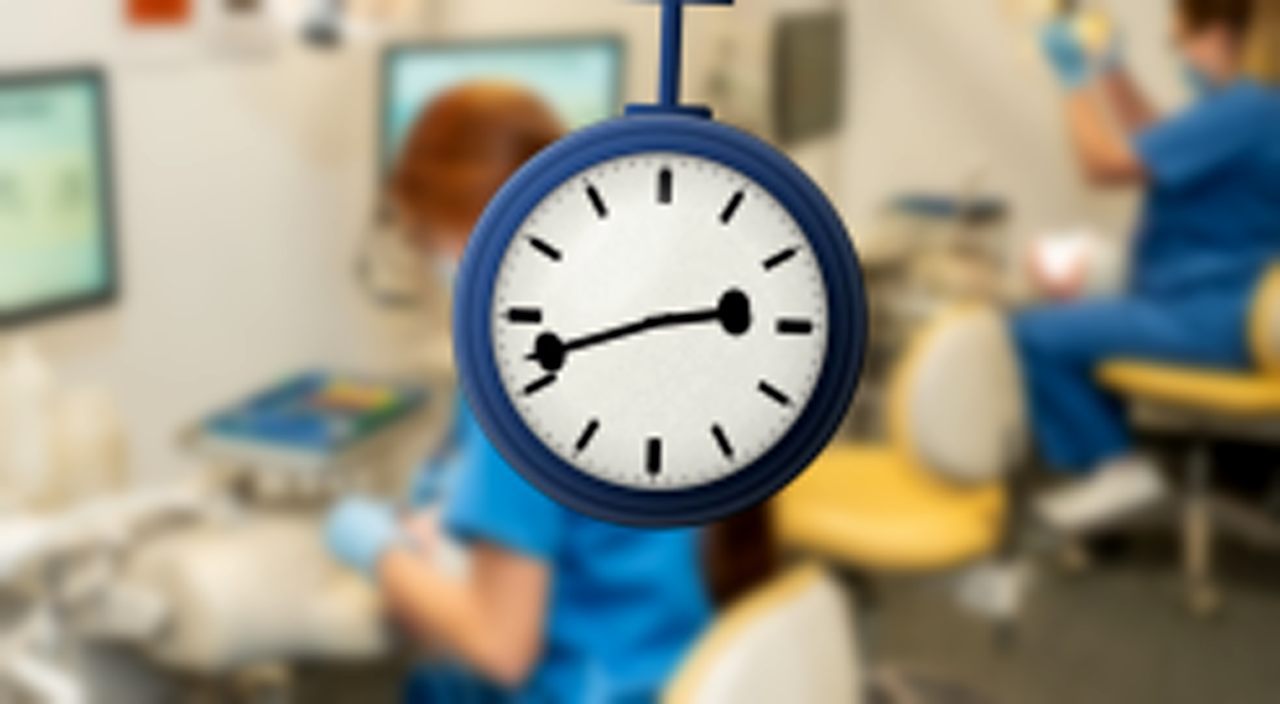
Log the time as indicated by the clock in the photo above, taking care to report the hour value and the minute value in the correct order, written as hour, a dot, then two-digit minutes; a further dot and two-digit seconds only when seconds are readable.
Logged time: 2.42
